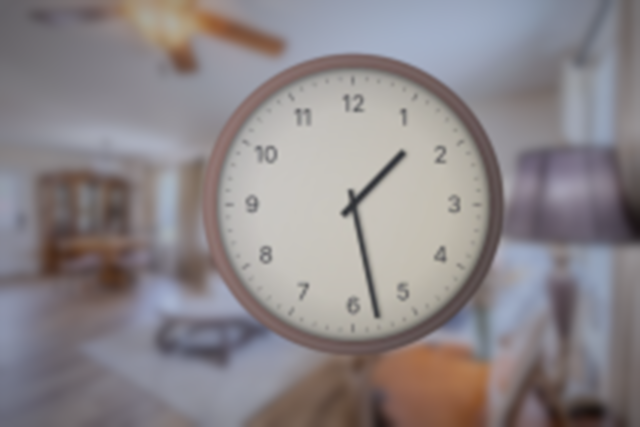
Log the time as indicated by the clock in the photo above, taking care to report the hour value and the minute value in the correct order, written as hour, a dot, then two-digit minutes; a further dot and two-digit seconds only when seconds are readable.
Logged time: 1.28
